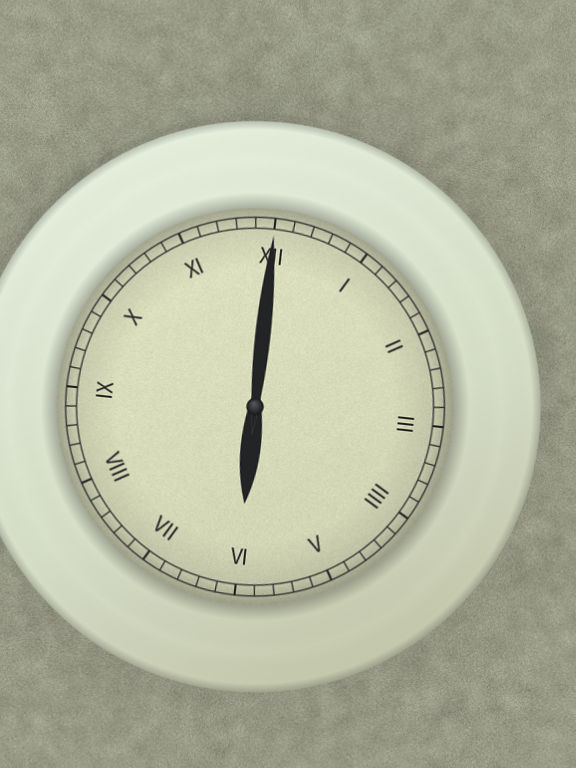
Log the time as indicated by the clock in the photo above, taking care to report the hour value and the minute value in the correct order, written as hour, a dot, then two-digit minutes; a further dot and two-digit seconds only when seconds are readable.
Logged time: 6.00
